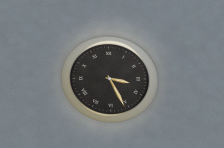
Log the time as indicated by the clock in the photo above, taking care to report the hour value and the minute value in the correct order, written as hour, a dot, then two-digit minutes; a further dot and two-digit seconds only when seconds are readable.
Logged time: 3.26
